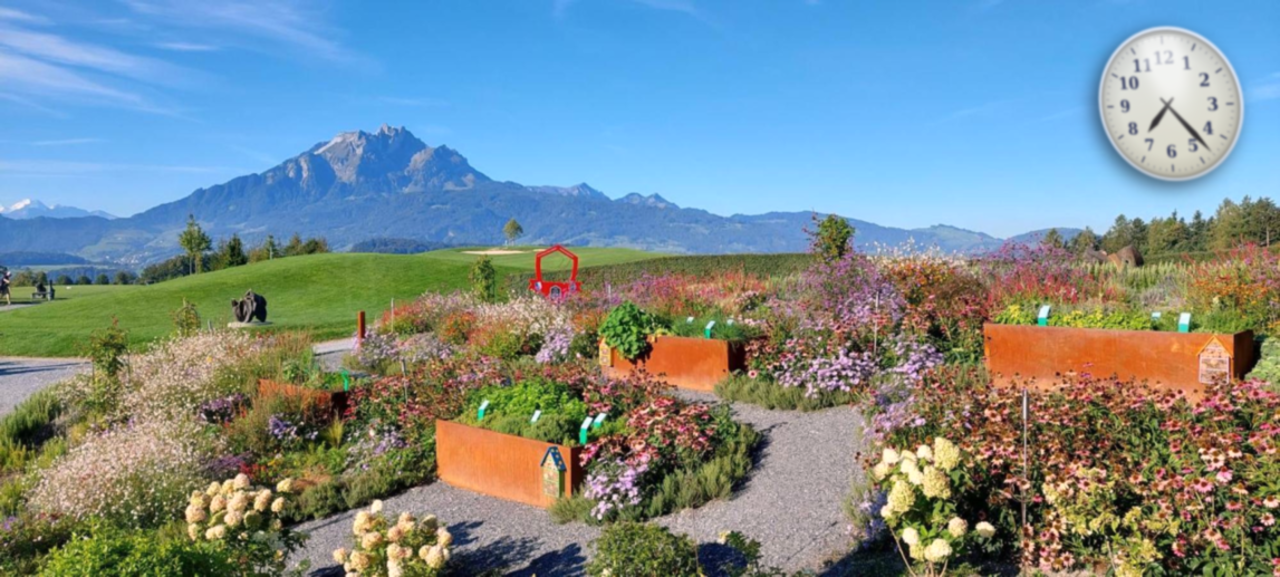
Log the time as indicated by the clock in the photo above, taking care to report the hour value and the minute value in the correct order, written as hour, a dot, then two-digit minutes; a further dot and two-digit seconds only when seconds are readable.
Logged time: 7.23
